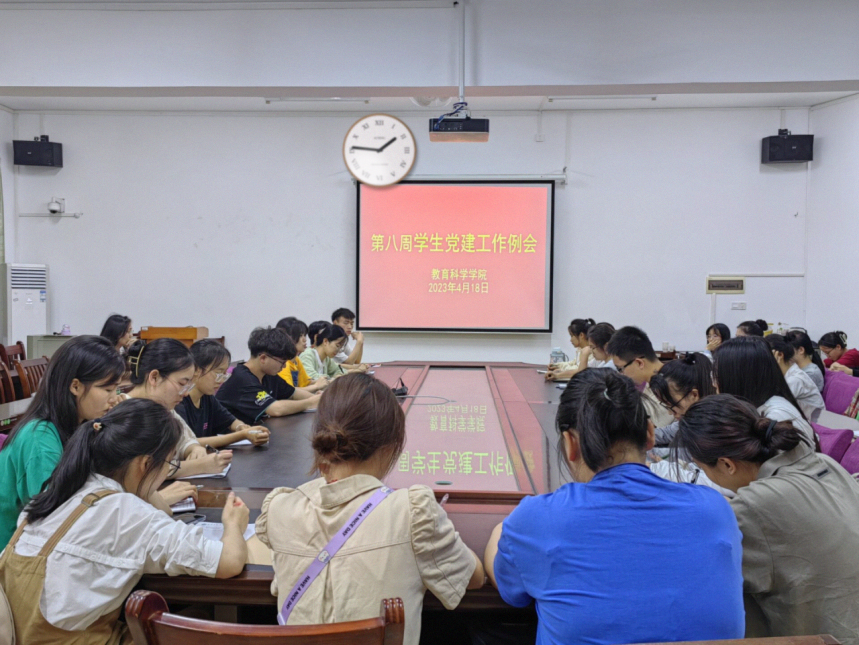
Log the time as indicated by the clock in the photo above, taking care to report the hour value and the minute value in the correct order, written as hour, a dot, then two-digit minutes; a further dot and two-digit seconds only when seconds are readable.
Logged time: 1.46
